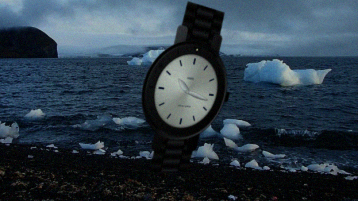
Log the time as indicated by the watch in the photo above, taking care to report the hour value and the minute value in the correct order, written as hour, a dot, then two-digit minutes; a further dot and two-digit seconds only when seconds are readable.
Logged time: 10.17
